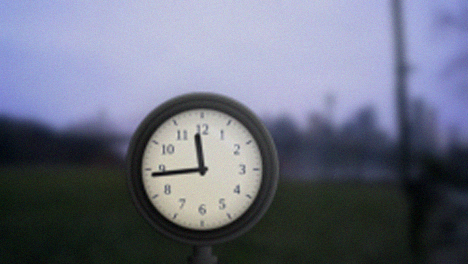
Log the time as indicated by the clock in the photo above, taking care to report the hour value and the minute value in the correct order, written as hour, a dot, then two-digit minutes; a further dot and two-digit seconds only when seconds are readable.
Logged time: 11.44
